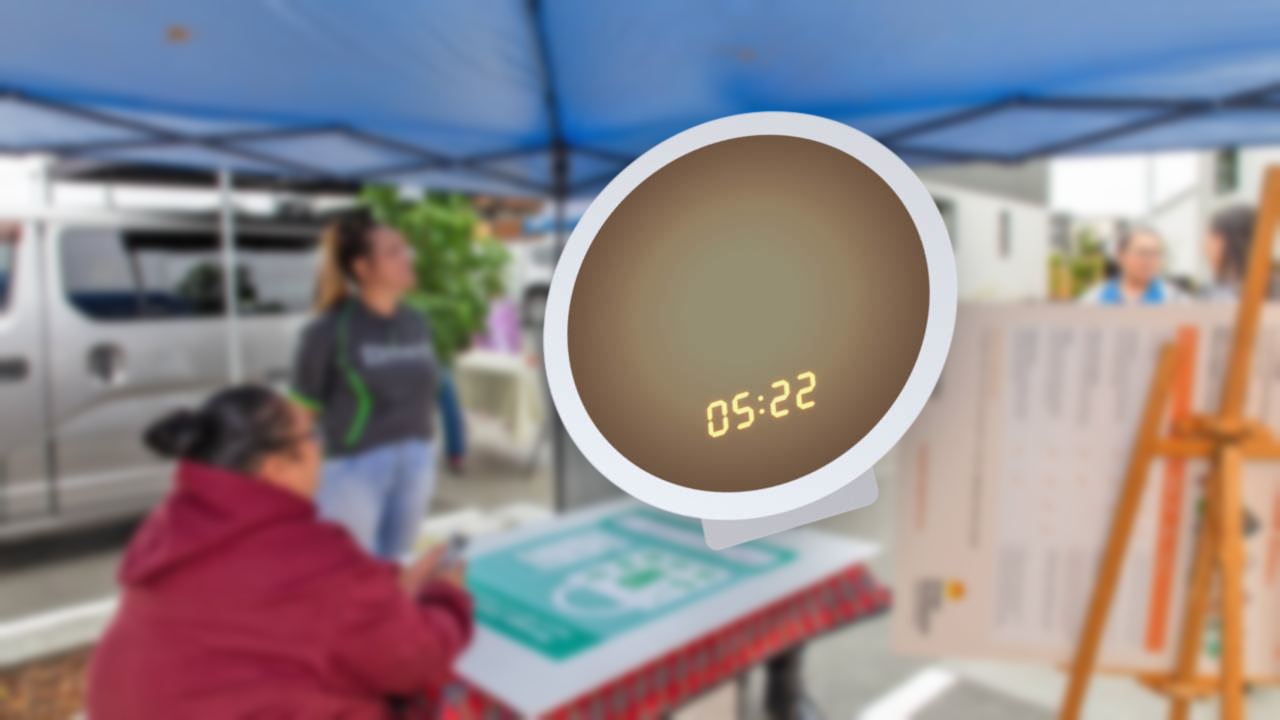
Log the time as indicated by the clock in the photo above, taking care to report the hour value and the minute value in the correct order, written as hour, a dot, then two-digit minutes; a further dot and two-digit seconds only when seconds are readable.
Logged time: 5.22
